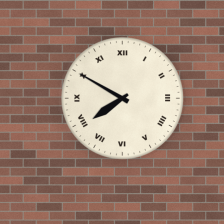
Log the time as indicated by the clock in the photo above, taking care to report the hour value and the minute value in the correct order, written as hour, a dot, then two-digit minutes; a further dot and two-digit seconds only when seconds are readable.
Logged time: 7.50
